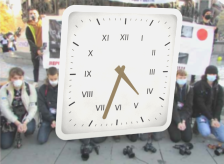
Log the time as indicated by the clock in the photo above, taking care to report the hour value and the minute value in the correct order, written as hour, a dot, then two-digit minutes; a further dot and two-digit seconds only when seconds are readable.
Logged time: 4.33
